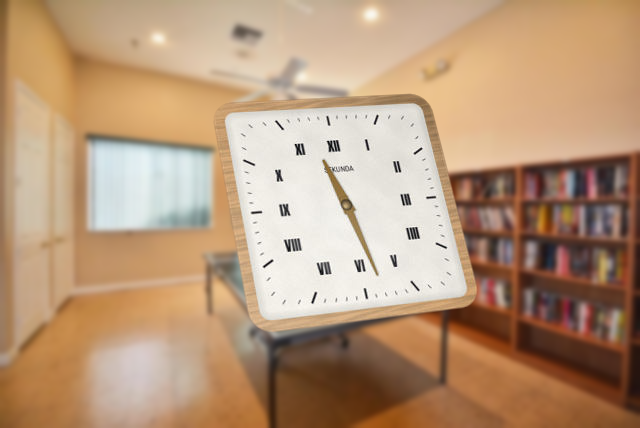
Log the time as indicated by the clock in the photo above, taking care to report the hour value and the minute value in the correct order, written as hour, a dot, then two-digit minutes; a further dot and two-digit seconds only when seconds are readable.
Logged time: 11.28
